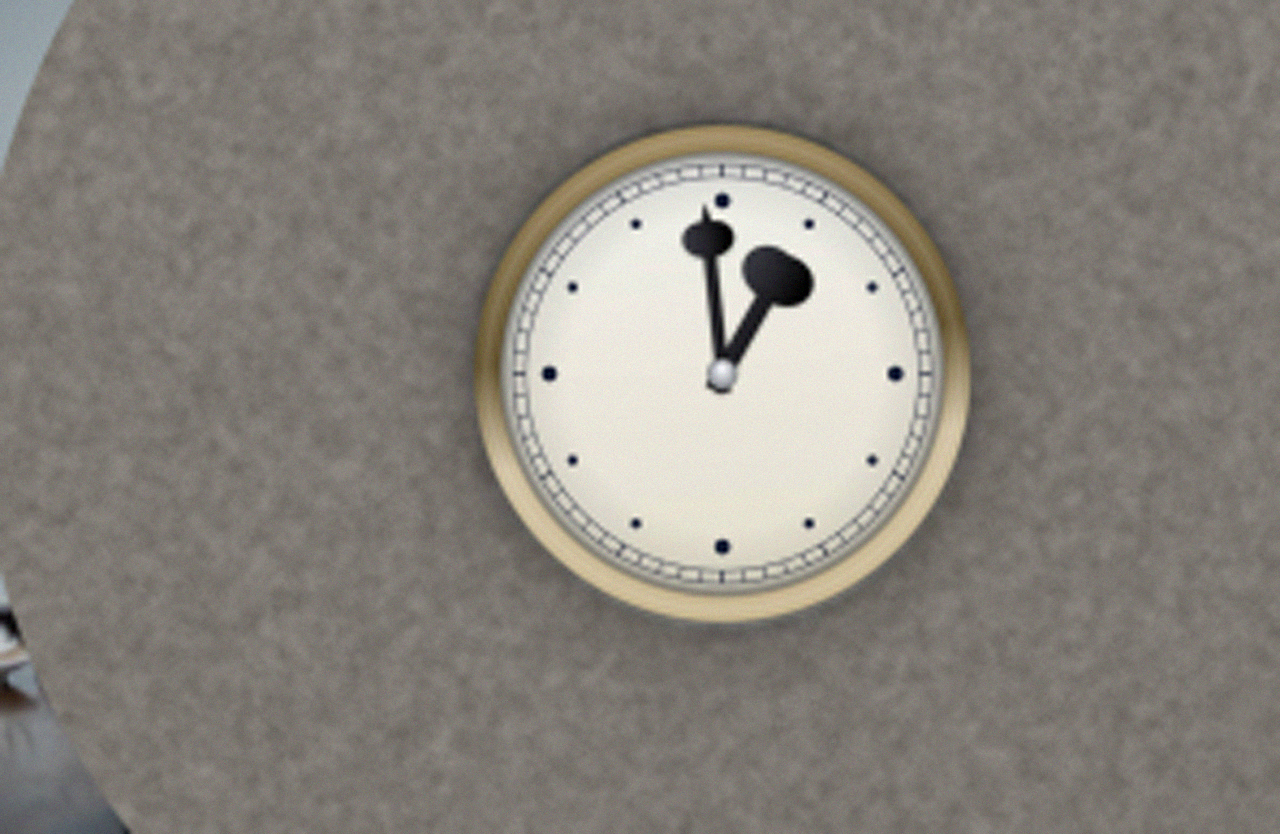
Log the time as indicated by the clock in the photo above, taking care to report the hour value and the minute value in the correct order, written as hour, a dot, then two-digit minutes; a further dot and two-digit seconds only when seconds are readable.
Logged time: 12.59
